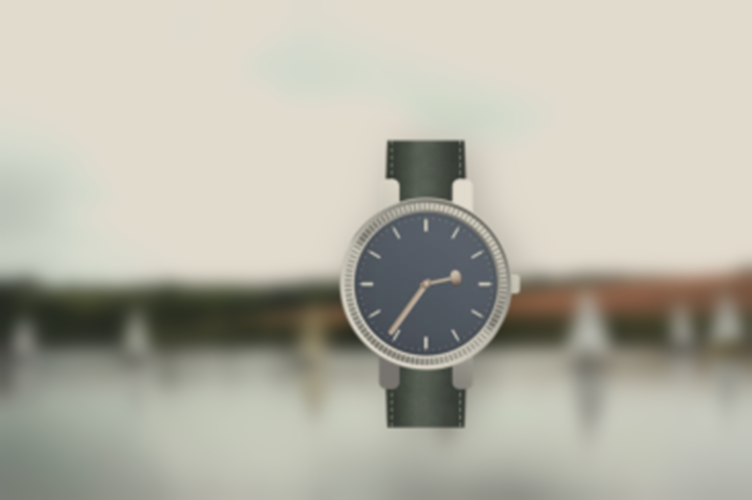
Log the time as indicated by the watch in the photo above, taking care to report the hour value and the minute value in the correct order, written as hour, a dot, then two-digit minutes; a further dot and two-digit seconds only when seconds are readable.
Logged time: 2.36
